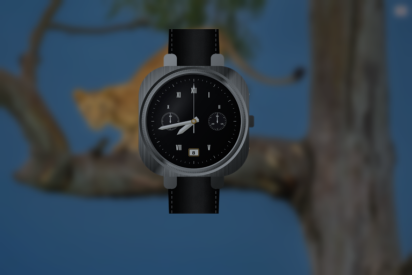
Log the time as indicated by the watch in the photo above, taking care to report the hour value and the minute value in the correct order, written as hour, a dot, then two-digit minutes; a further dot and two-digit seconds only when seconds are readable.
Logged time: 7.43
